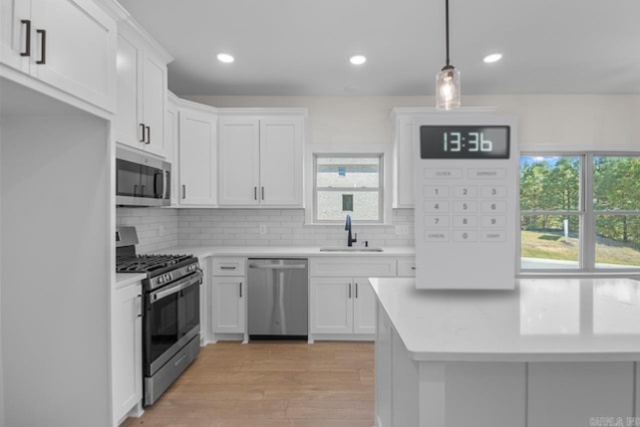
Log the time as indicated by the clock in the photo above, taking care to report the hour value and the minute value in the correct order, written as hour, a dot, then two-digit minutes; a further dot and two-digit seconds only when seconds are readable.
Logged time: 13.36
